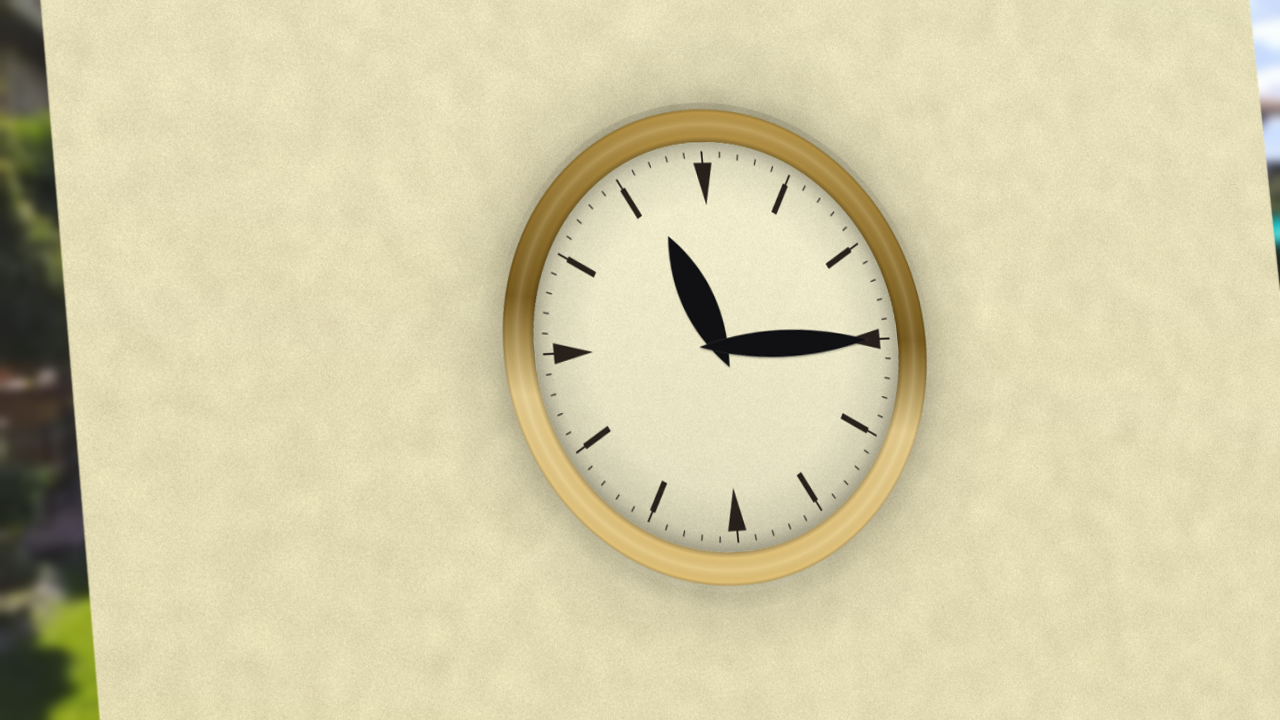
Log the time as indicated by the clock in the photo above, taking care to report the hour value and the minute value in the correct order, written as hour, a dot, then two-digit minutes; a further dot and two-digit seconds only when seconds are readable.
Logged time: 11.15
